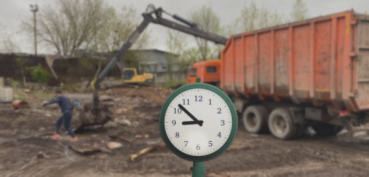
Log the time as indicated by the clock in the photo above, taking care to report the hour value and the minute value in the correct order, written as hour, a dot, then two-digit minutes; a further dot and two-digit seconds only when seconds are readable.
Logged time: 8.52
